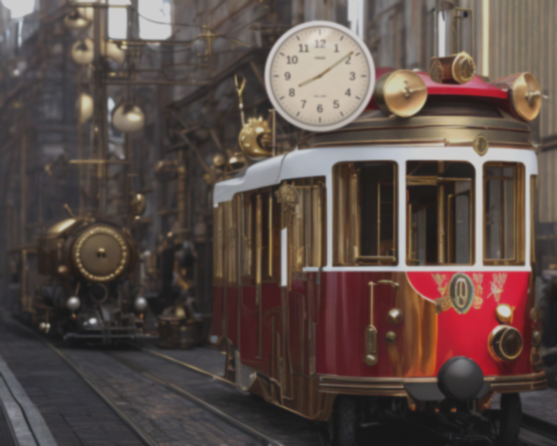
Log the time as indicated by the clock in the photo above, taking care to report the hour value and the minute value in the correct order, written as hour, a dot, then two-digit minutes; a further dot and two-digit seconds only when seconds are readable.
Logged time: 8.09
